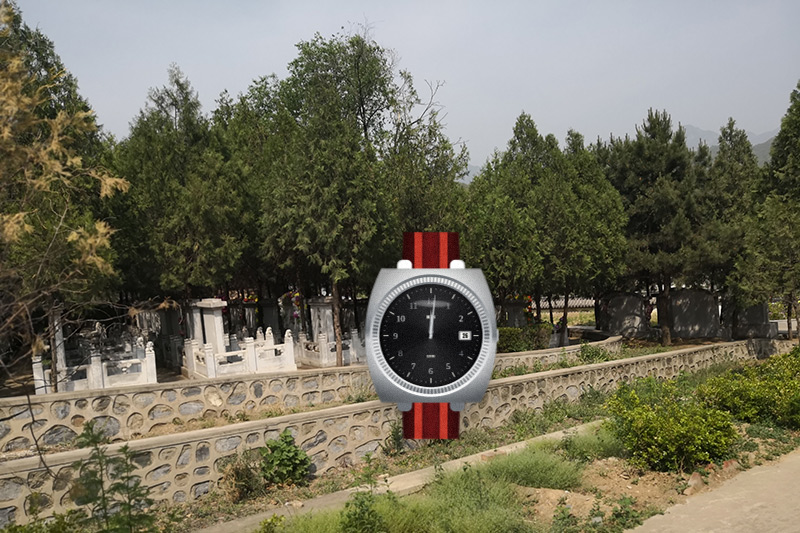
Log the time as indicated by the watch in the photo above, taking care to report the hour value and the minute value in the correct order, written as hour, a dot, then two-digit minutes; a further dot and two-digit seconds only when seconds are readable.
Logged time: 12.01
